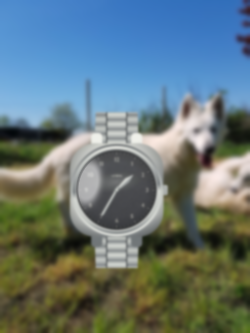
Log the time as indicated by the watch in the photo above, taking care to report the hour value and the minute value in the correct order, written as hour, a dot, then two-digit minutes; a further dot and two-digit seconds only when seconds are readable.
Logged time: 1.35
